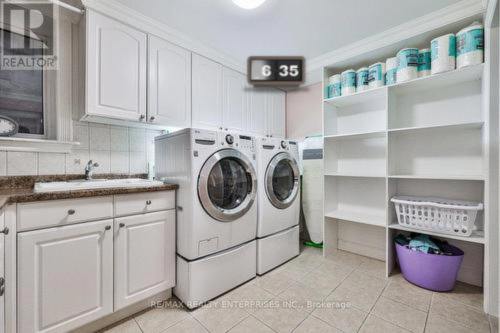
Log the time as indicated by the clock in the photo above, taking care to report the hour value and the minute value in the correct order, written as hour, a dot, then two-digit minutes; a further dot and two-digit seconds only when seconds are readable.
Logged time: 6.35
